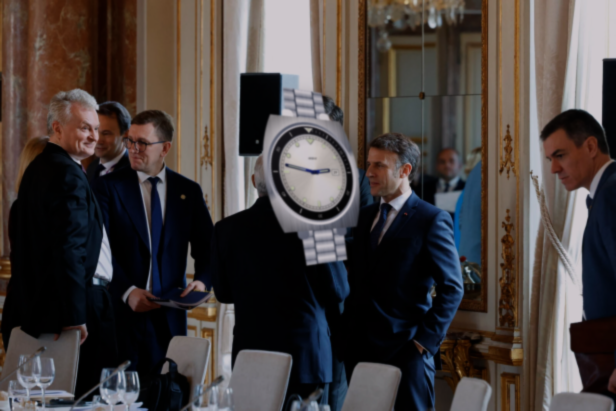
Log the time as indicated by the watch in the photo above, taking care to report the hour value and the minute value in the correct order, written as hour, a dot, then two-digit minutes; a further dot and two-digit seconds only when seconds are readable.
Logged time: 2.47
